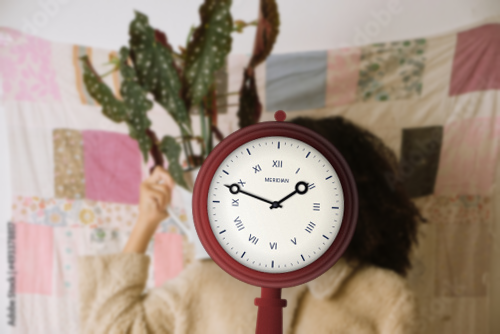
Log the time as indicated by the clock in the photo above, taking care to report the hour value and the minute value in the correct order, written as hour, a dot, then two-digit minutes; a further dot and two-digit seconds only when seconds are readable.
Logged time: 1.48
